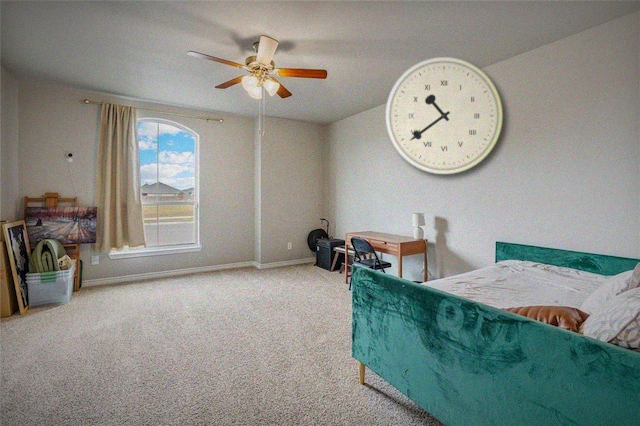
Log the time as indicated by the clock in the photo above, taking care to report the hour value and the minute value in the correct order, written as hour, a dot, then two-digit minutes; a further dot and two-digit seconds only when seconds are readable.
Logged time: 10.39
